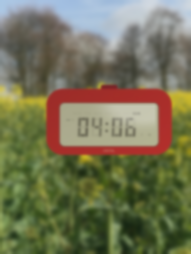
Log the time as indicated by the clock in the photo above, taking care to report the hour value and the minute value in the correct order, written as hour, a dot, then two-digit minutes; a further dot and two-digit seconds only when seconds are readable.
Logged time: 4.06
